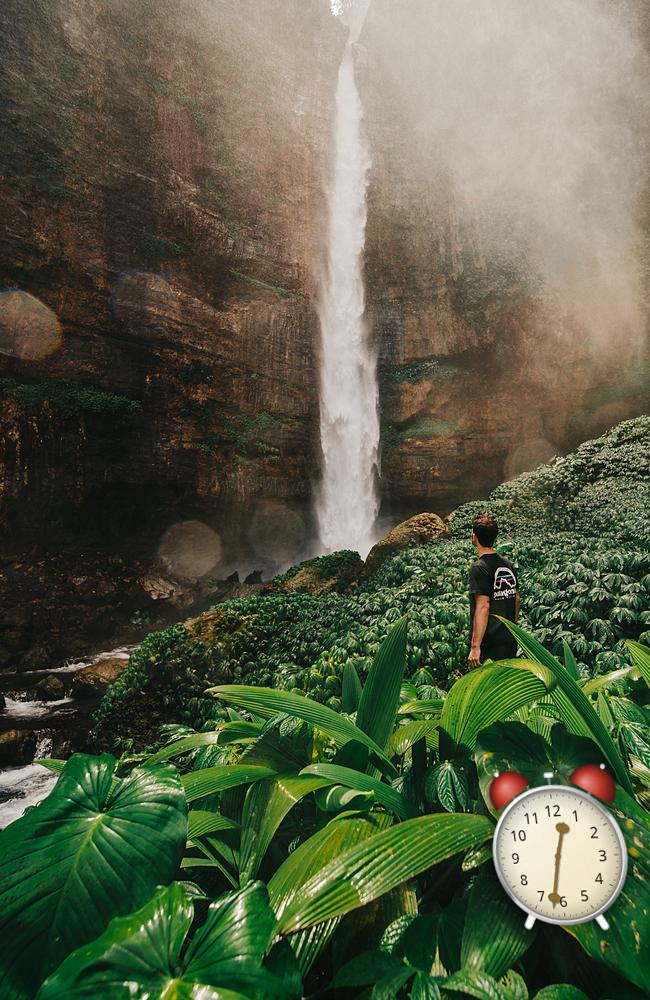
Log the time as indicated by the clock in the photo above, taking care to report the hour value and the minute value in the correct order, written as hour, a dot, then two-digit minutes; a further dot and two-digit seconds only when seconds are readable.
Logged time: 12.32
